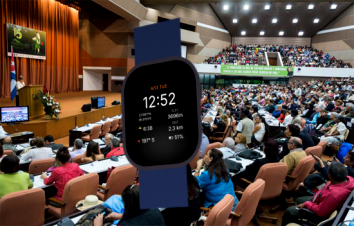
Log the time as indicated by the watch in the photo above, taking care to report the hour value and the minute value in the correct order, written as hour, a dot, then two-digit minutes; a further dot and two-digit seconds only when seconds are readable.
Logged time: 12.52
